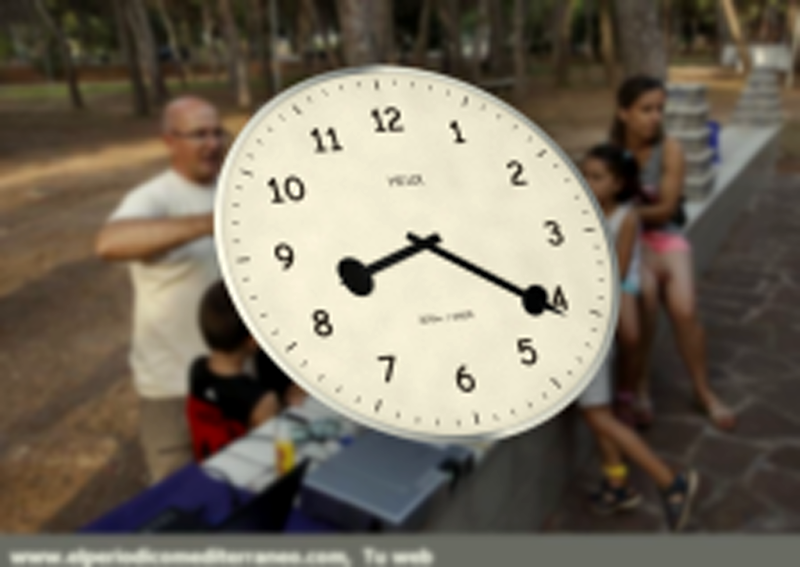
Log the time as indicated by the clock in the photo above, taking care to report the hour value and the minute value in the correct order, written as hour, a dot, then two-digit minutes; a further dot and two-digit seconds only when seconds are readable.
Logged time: 8.21
